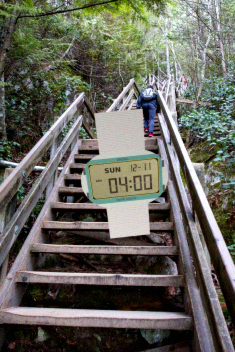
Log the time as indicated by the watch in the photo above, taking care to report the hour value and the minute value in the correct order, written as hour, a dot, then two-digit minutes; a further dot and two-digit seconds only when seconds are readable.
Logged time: 4.00
